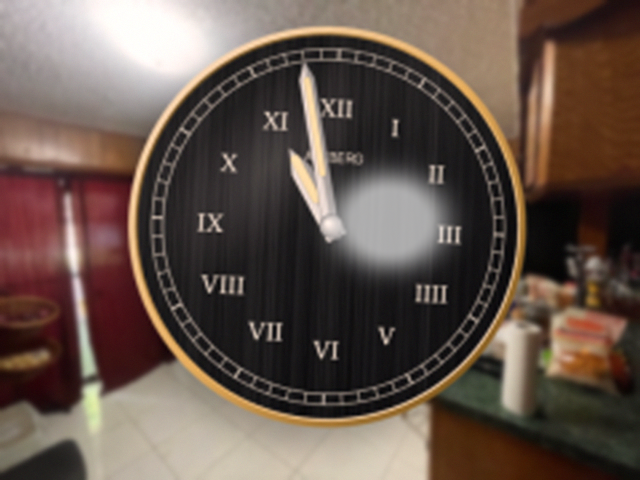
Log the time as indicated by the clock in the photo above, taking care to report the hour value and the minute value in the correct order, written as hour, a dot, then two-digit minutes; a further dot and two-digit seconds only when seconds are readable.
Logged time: 10.58
